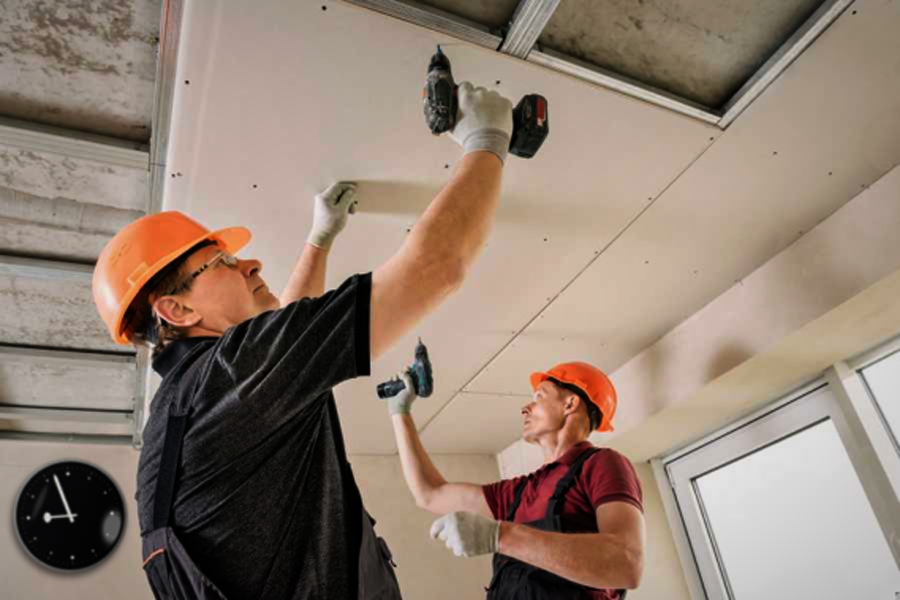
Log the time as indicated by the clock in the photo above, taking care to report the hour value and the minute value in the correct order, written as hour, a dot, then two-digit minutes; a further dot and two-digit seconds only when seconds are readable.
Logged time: 8.57
